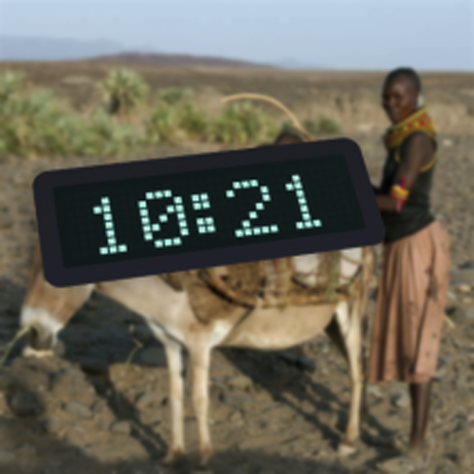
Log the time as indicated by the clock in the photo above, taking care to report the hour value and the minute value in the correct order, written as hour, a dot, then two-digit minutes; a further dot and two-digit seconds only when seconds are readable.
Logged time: 10.21
